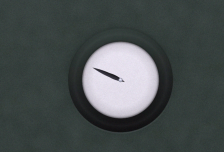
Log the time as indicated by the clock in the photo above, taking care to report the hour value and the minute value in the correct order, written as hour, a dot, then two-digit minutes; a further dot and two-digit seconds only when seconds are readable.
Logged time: 9.49
